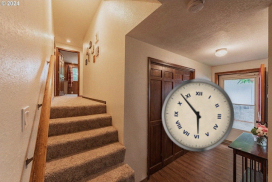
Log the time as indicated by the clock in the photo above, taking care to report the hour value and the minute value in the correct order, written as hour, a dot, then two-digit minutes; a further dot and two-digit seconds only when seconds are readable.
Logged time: 5.53
